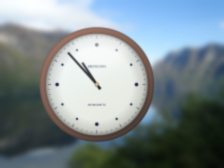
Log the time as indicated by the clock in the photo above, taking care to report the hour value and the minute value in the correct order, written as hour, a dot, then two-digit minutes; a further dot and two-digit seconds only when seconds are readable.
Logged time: 10.53
